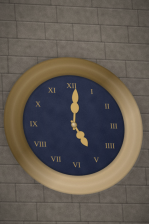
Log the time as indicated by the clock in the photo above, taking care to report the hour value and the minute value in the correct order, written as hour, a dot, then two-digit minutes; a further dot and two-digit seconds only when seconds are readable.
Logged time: 5.01
